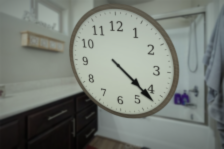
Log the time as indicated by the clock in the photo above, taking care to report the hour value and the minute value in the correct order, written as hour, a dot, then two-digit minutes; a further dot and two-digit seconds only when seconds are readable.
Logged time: 4.22
